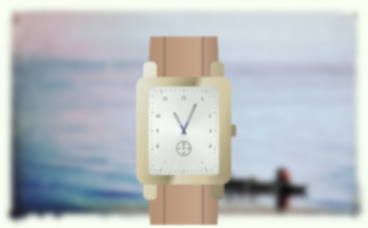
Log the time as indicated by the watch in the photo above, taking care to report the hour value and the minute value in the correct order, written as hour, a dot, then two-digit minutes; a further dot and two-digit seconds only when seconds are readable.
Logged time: 11.04
